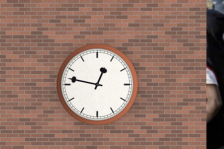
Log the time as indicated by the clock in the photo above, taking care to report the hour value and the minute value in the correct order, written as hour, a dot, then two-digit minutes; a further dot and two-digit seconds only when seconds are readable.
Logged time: 12.47
